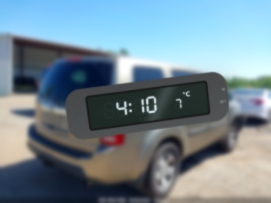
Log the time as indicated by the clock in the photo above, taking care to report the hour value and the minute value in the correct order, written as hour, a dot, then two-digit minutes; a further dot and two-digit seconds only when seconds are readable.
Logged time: 4.10
